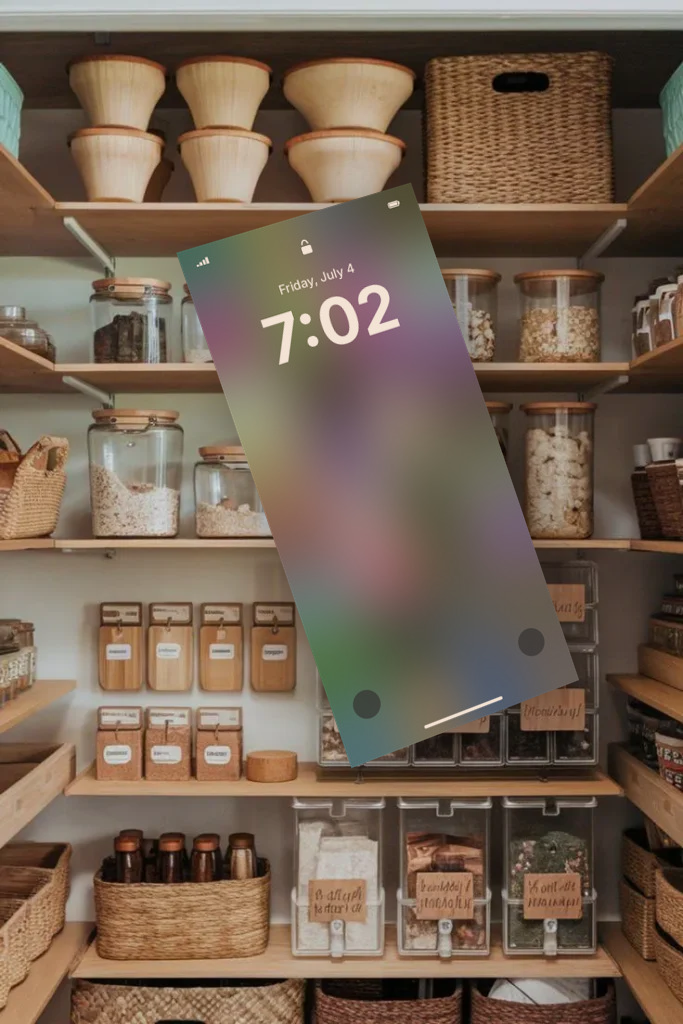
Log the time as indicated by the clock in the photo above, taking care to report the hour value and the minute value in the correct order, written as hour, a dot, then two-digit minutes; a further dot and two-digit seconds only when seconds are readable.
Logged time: 7.02
